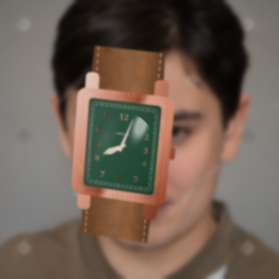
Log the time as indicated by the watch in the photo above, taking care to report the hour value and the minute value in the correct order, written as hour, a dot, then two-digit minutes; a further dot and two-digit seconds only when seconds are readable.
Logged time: 8.03
